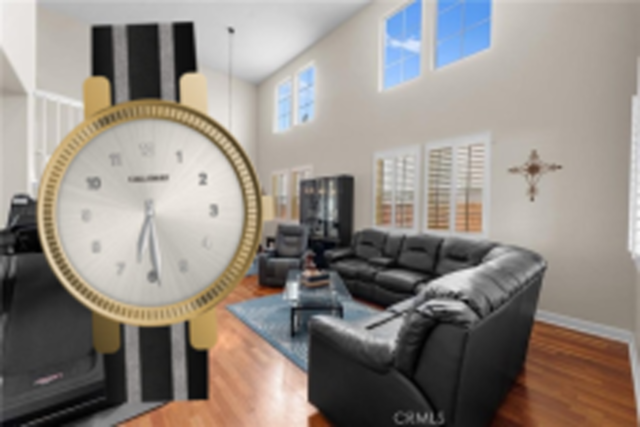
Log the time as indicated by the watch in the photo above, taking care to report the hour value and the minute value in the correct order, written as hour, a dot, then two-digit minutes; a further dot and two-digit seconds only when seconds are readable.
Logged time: 6.29
